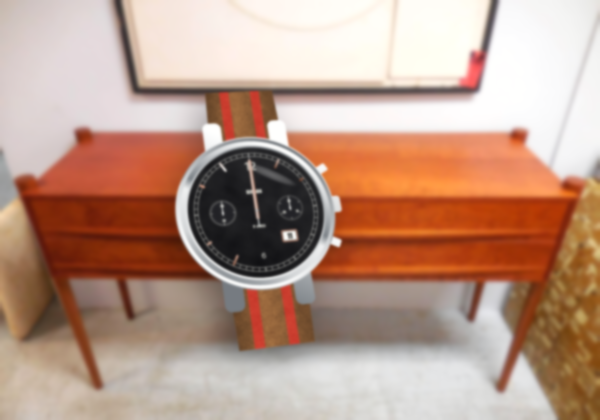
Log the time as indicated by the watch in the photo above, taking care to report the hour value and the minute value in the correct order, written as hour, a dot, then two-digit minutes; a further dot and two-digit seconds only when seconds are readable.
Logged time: 12.00
